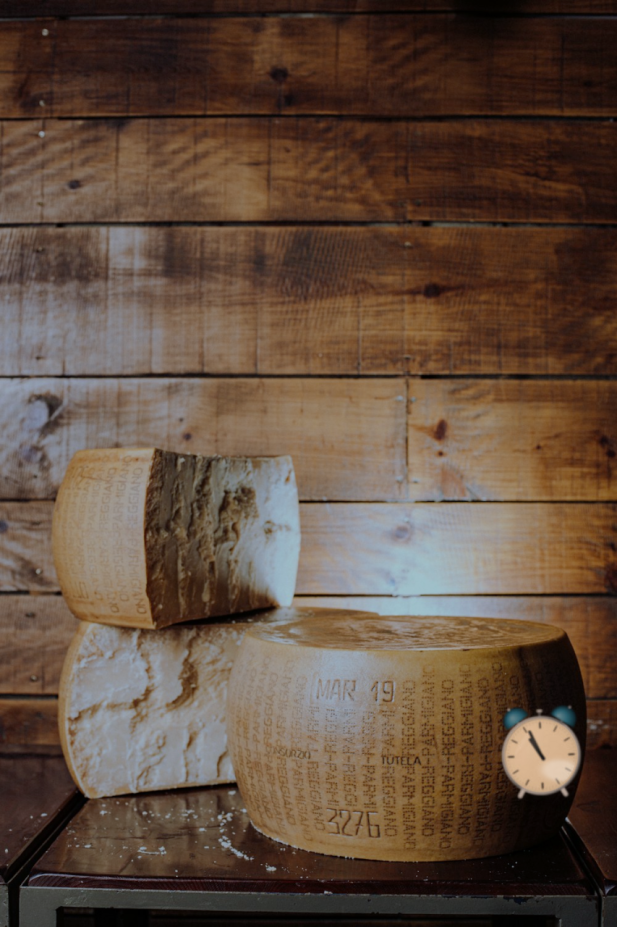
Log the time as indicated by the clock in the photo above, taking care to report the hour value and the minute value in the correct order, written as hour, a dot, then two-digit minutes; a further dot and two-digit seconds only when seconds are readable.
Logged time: 10.56
